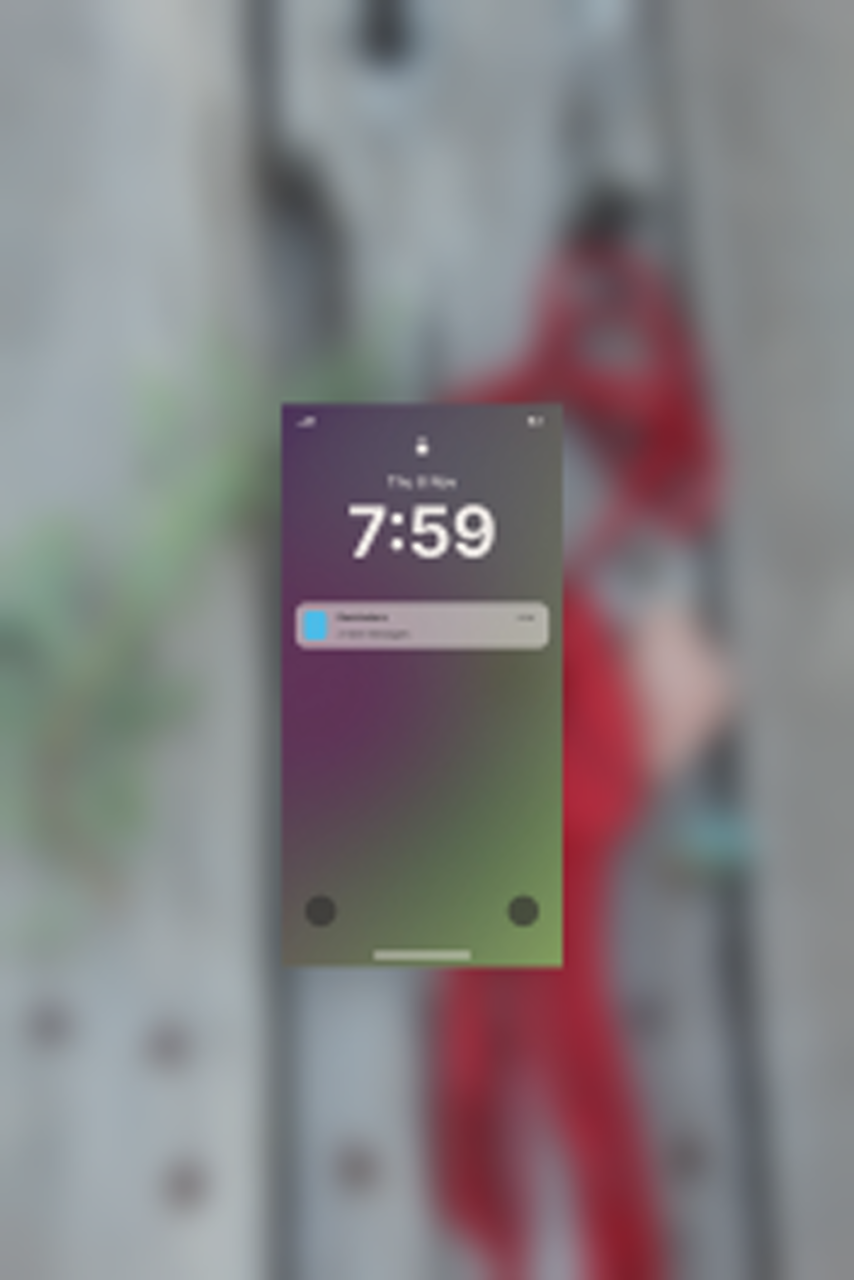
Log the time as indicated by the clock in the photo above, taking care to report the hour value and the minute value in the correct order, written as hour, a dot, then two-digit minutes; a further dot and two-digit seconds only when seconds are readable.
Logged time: 7.59
